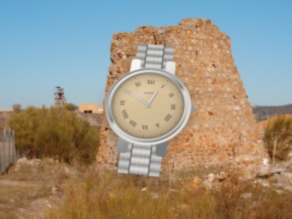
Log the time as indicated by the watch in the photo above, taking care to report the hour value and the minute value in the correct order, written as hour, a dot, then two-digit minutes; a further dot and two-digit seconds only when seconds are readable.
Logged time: 12.50
